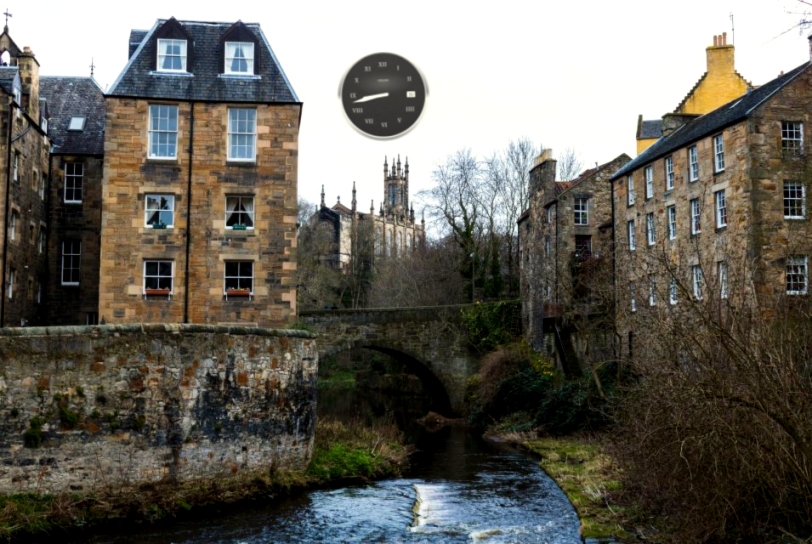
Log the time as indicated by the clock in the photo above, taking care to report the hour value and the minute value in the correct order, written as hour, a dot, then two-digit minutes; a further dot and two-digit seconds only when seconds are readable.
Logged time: 8.43
